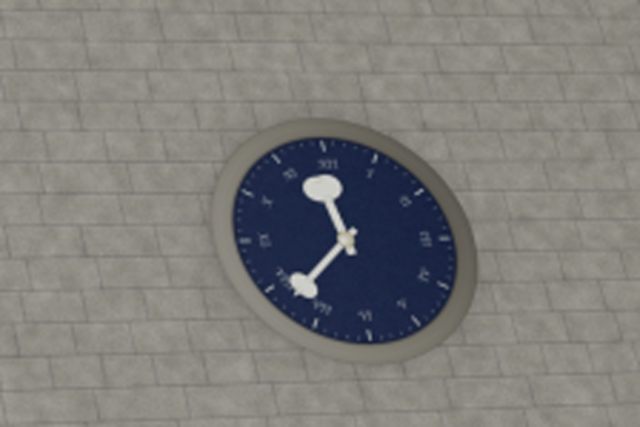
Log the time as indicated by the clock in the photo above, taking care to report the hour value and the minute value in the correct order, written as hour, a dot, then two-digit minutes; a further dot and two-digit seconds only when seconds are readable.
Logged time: 11.38
